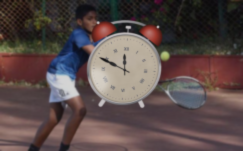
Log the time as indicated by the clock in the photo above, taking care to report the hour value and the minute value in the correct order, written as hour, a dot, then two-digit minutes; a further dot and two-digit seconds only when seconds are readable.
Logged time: 11.49
